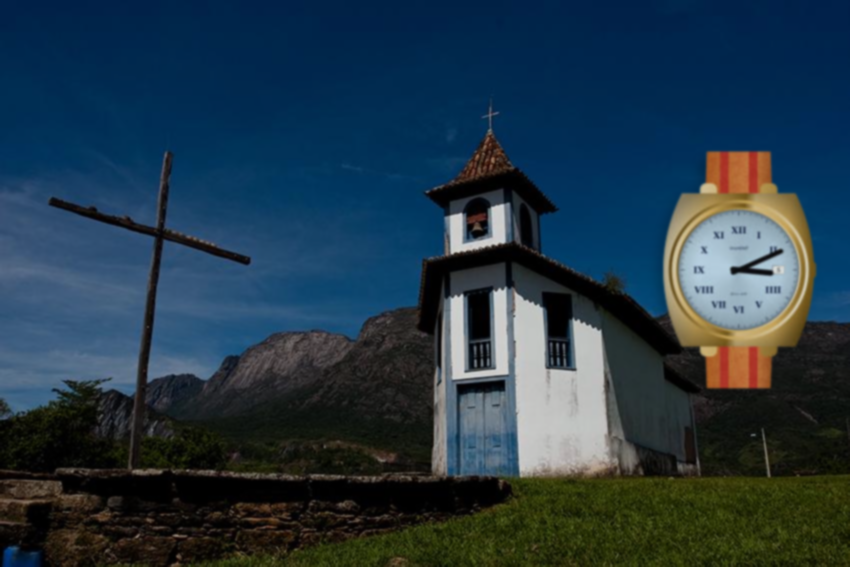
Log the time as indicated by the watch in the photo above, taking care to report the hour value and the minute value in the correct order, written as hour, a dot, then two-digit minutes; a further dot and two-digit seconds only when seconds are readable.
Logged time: 3.11
